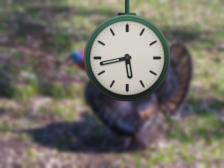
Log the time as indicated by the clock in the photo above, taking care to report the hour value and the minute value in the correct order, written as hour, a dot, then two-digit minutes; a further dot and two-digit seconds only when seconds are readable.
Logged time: 5.43
